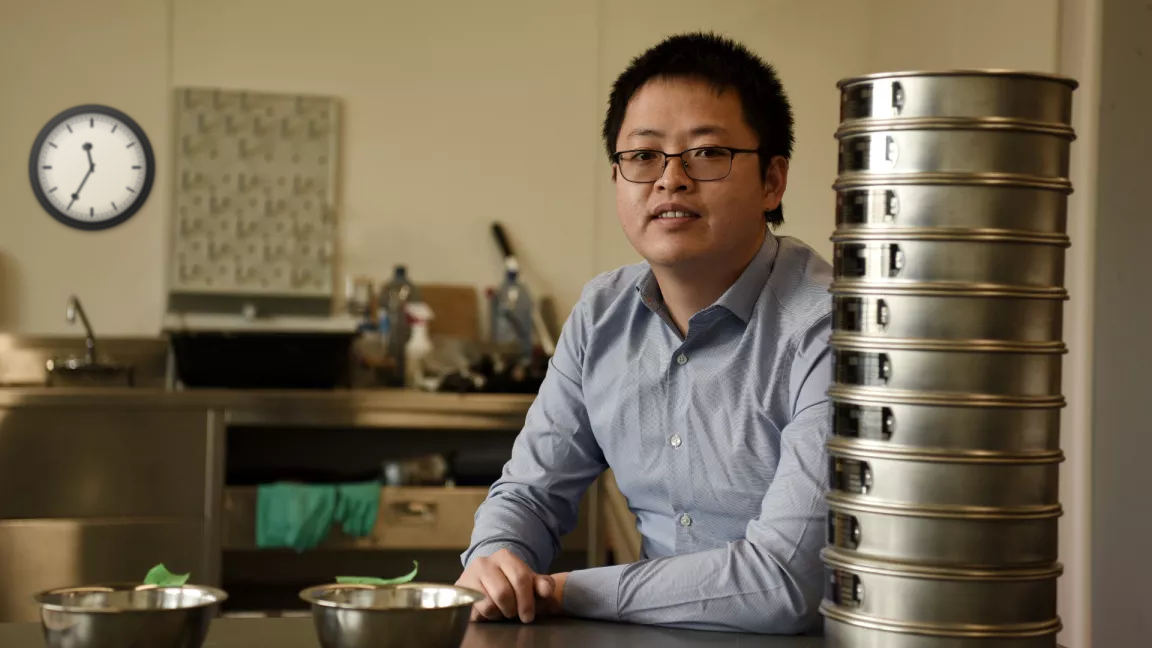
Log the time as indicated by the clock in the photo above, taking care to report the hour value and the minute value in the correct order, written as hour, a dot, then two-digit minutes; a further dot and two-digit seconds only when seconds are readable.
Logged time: 11.35
